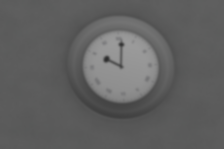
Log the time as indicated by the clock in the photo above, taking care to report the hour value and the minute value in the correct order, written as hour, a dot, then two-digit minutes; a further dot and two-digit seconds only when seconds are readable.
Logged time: 10.01
